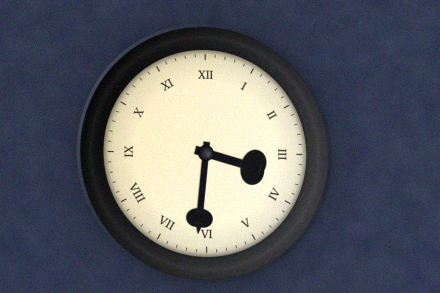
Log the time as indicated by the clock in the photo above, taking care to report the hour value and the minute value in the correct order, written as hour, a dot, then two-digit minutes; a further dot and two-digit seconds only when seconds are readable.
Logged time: 3.31
